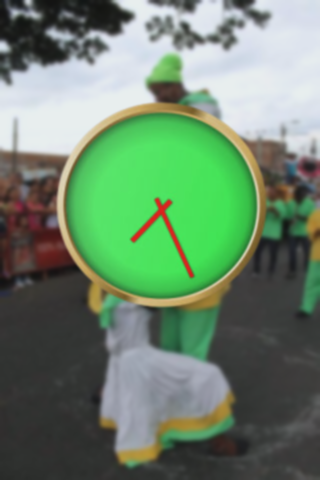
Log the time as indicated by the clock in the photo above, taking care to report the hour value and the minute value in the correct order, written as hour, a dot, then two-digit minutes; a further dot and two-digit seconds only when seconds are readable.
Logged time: 7.26
